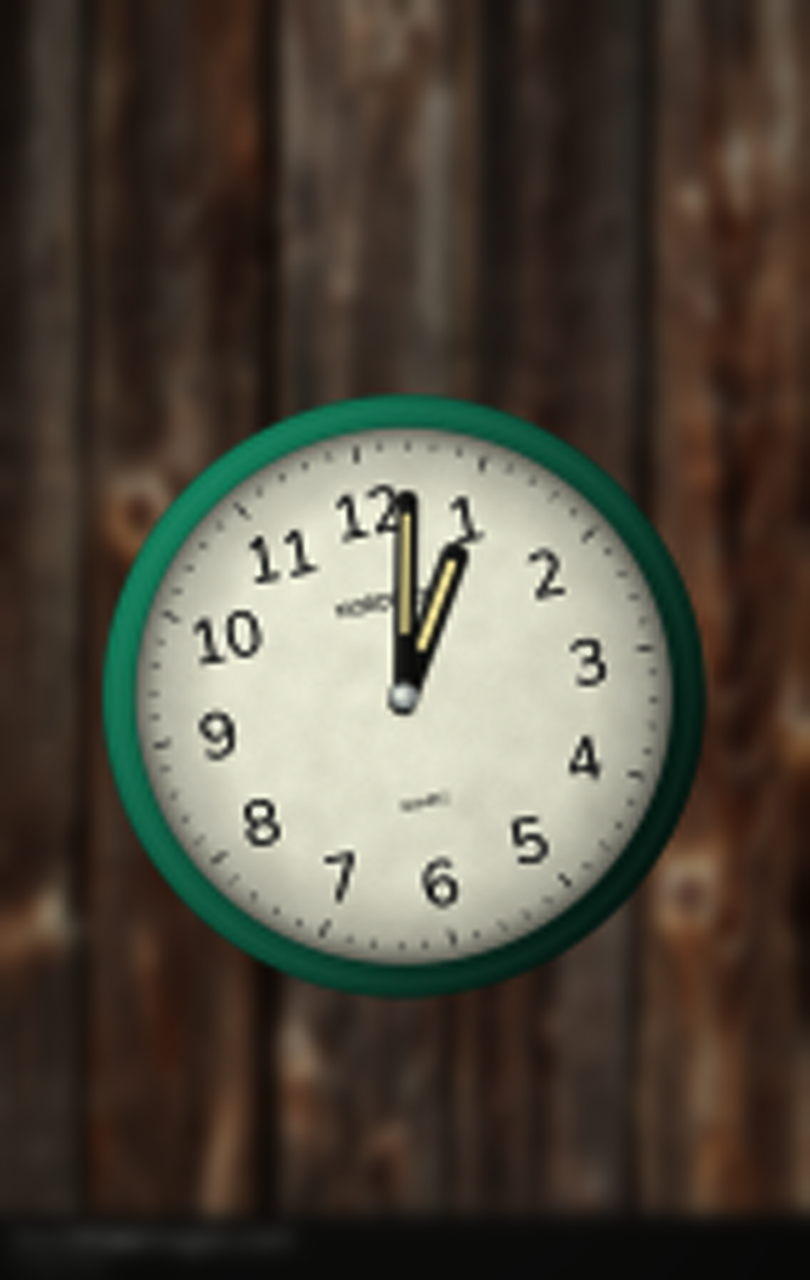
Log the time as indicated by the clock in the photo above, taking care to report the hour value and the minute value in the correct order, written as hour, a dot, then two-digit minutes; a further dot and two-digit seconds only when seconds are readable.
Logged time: 1.02
